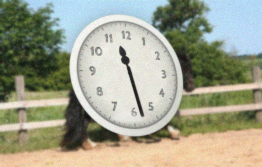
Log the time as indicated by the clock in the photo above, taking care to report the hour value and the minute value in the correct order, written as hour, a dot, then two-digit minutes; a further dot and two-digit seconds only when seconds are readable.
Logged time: 11.28
